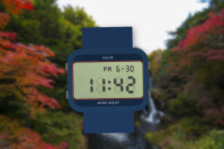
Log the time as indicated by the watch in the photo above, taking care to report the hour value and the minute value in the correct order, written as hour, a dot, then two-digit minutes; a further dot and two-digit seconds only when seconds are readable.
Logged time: 11.42
